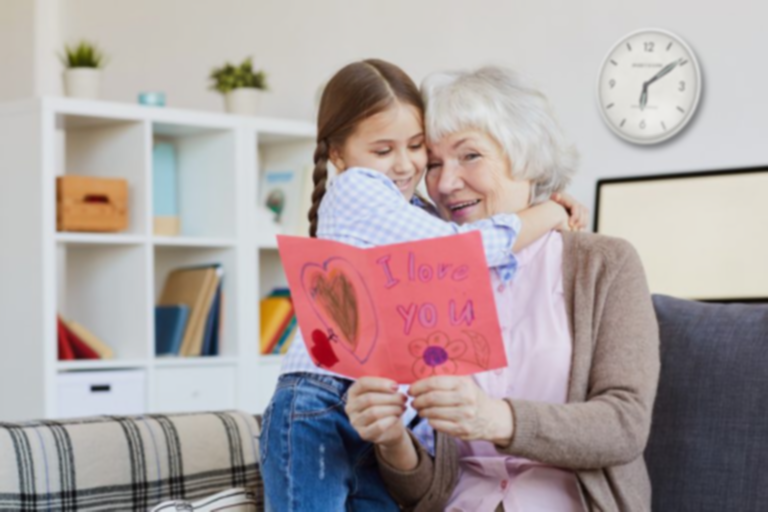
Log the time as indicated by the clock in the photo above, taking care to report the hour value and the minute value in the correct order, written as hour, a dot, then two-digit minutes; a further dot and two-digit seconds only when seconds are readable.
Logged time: 6.09
